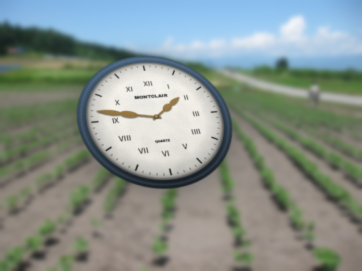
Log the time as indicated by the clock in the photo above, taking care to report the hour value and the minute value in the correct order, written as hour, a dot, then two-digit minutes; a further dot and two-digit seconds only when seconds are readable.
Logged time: 1.47
